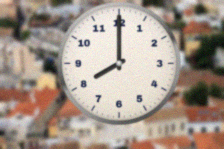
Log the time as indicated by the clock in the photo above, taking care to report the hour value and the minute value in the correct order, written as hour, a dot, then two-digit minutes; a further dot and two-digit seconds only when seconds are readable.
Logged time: 8.00
